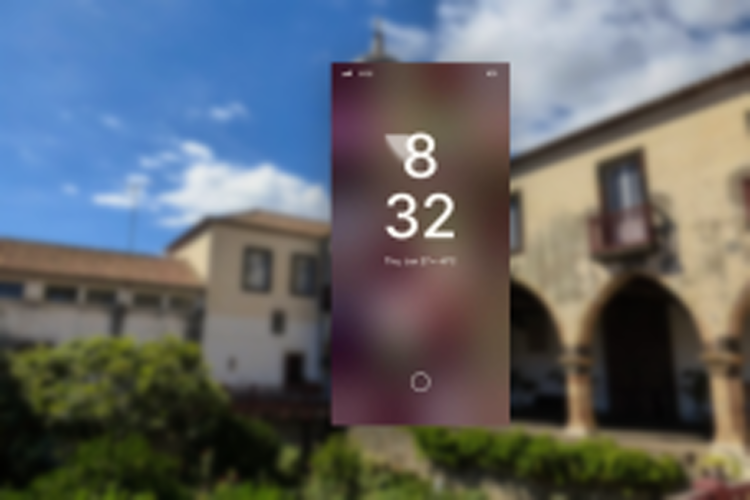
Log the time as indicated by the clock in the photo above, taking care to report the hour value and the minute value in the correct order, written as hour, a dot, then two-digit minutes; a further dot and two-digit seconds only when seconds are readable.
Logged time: 8.32
